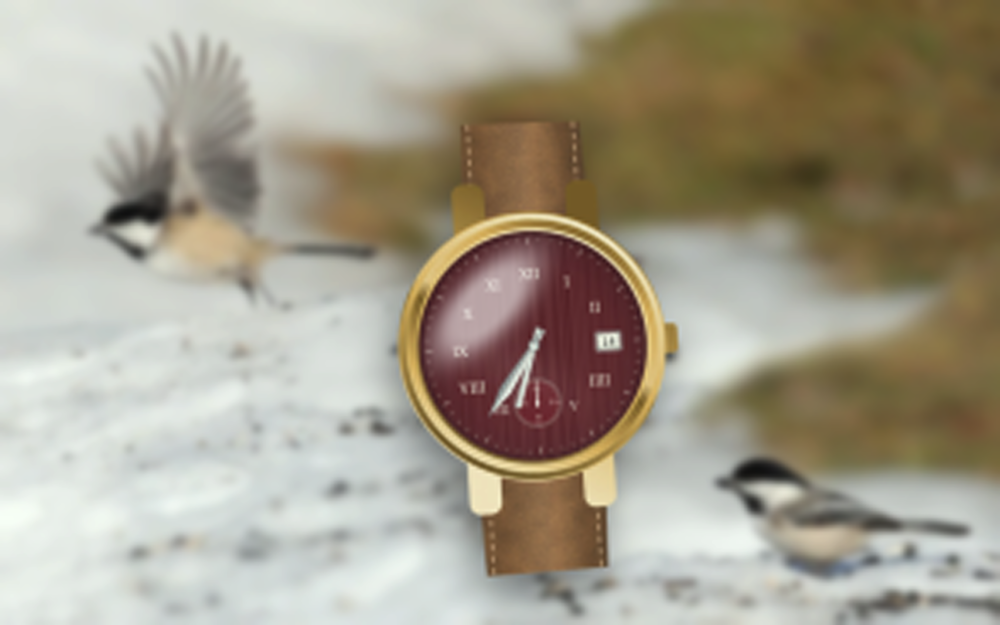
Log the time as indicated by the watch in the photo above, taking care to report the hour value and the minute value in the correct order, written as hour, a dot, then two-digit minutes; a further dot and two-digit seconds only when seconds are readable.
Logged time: 6.36
